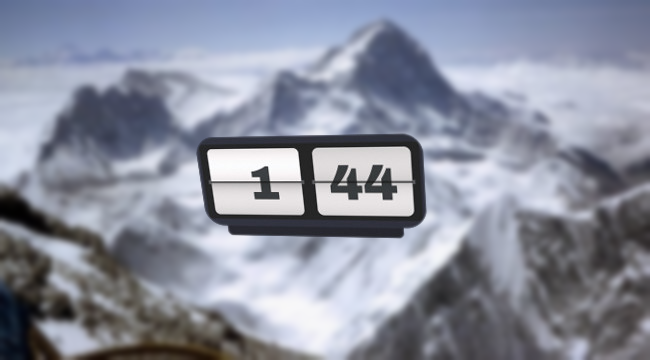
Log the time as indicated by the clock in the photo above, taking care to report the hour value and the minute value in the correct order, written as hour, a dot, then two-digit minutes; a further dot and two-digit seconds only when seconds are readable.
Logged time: 1.44
